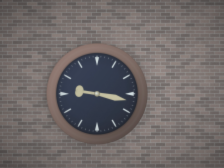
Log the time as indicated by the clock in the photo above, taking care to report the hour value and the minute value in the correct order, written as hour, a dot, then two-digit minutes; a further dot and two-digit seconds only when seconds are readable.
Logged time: 9.17
